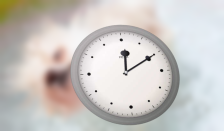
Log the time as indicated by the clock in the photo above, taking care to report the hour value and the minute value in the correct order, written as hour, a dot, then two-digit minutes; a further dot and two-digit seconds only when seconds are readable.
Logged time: 12.10
